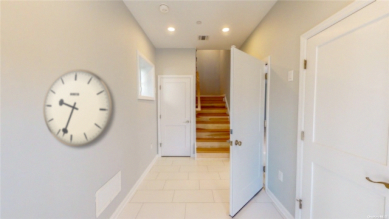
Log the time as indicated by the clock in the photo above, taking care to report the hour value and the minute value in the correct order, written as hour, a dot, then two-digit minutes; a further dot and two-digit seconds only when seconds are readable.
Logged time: 9.33
